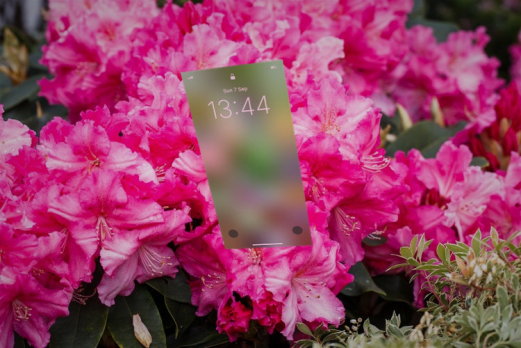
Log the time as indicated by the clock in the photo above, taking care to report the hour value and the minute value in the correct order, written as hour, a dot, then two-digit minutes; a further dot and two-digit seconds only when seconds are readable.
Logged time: 13.44
